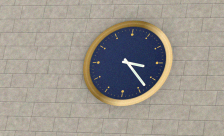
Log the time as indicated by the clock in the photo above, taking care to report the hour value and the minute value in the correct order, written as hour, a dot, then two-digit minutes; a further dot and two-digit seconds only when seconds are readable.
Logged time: 3.23
